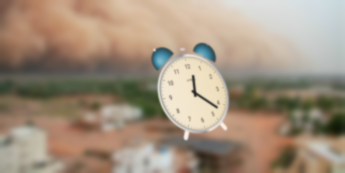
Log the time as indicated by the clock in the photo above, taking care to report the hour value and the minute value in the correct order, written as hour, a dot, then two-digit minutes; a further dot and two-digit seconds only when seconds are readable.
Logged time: 12.22
